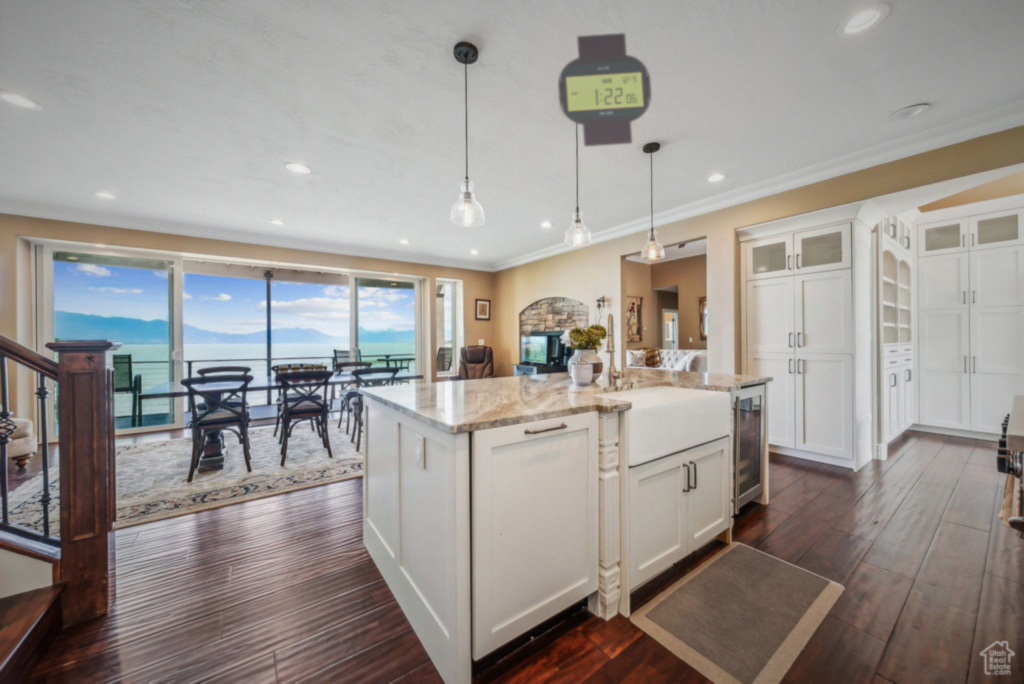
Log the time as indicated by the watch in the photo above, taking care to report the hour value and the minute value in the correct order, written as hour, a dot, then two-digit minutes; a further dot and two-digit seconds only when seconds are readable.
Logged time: 1.22
